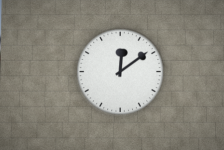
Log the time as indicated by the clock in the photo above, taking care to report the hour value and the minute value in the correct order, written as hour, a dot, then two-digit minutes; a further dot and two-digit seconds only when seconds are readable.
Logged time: 12.09
